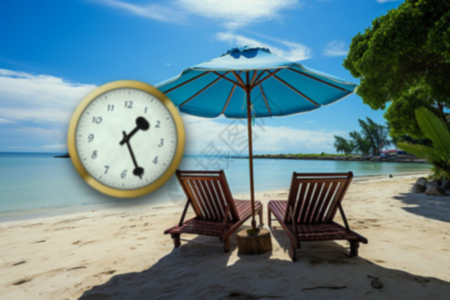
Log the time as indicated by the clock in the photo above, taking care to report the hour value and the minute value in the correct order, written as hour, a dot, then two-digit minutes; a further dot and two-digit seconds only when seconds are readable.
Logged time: 1.26
